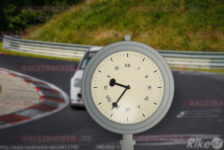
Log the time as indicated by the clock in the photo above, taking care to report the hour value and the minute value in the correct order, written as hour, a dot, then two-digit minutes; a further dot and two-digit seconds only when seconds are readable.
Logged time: 9.36
